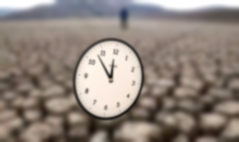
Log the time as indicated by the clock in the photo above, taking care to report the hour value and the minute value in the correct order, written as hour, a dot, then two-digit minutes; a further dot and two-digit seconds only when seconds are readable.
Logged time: 11.53
